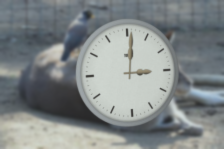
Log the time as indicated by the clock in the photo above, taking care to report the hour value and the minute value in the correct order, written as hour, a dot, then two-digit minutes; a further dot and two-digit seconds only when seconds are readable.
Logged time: 3.01
